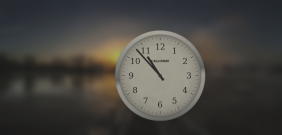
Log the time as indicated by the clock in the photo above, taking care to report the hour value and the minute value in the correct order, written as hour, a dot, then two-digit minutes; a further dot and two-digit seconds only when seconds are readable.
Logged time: 10.53
